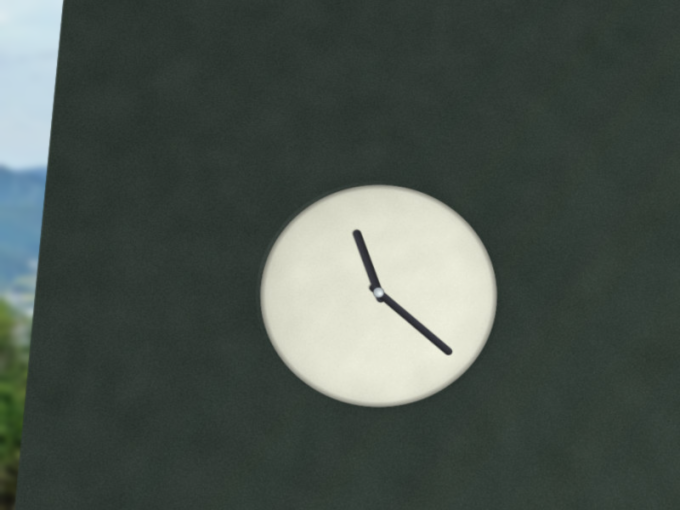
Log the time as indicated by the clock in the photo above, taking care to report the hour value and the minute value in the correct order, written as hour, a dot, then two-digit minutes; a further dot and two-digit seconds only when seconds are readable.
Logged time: 11.22
